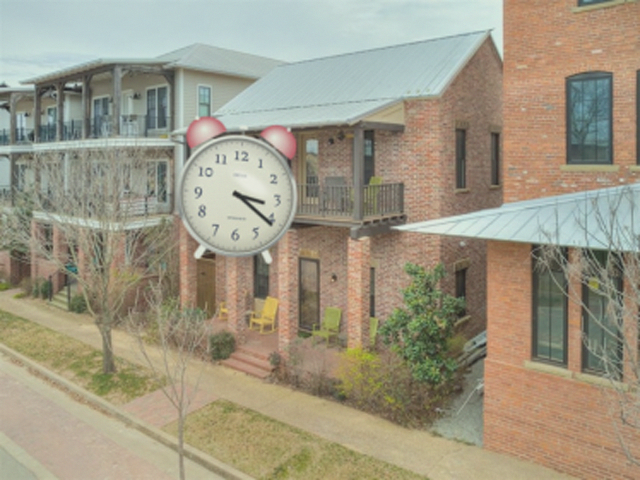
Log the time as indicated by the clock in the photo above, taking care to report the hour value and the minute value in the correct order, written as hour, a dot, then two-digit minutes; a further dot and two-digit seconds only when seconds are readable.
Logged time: 3.21
